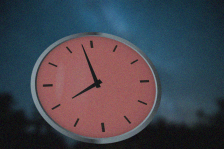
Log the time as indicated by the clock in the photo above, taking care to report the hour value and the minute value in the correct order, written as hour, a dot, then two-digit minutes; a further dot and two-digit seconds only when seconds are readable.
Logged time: 7.58
